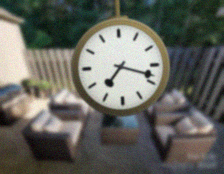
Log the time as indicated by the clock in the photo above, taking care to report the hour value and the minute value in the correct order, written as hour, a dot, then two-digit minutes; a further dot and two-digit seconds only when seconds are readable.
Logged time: 7.18
